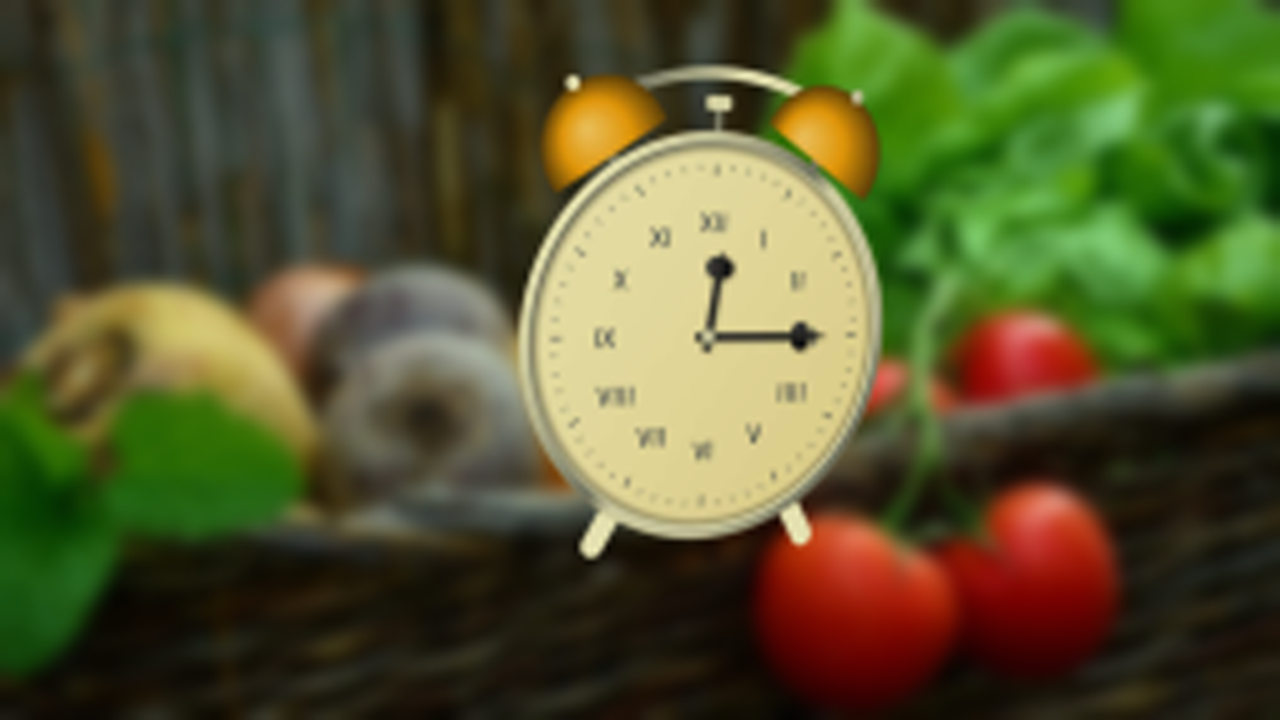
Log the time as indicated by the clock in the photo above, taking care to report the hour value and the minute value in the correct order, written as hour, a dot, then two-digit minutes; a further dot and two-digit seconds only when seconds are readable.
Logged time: 12.15
